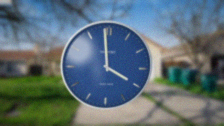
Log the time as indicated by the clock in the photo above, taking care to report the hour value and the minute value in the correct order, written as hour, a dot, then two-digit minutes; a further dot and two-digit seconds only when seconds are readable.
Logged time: 3.59
